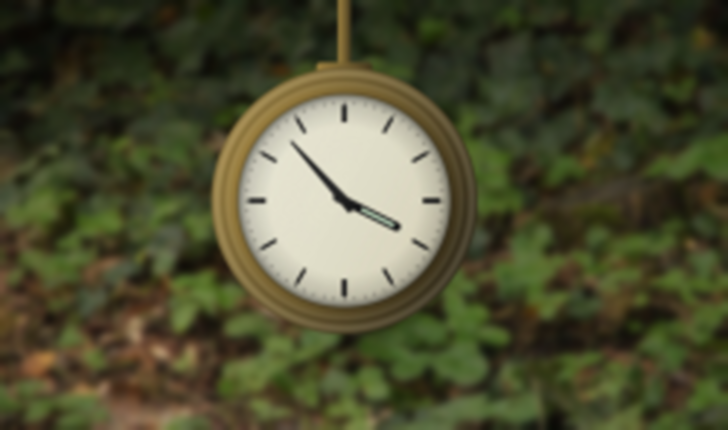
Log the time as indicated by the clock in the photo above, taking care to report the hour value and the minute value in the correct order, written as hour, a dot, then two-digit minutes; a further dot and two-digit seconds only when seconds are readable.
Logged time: 3.53
